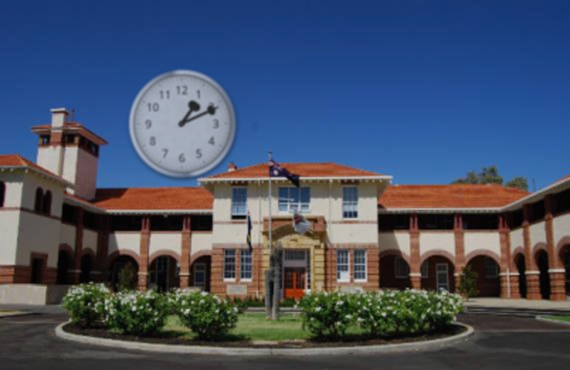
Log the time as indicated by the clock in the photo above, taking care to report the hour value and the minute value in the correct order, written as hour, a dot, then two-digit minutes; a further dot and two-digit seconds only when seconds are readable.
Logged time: 1.11
